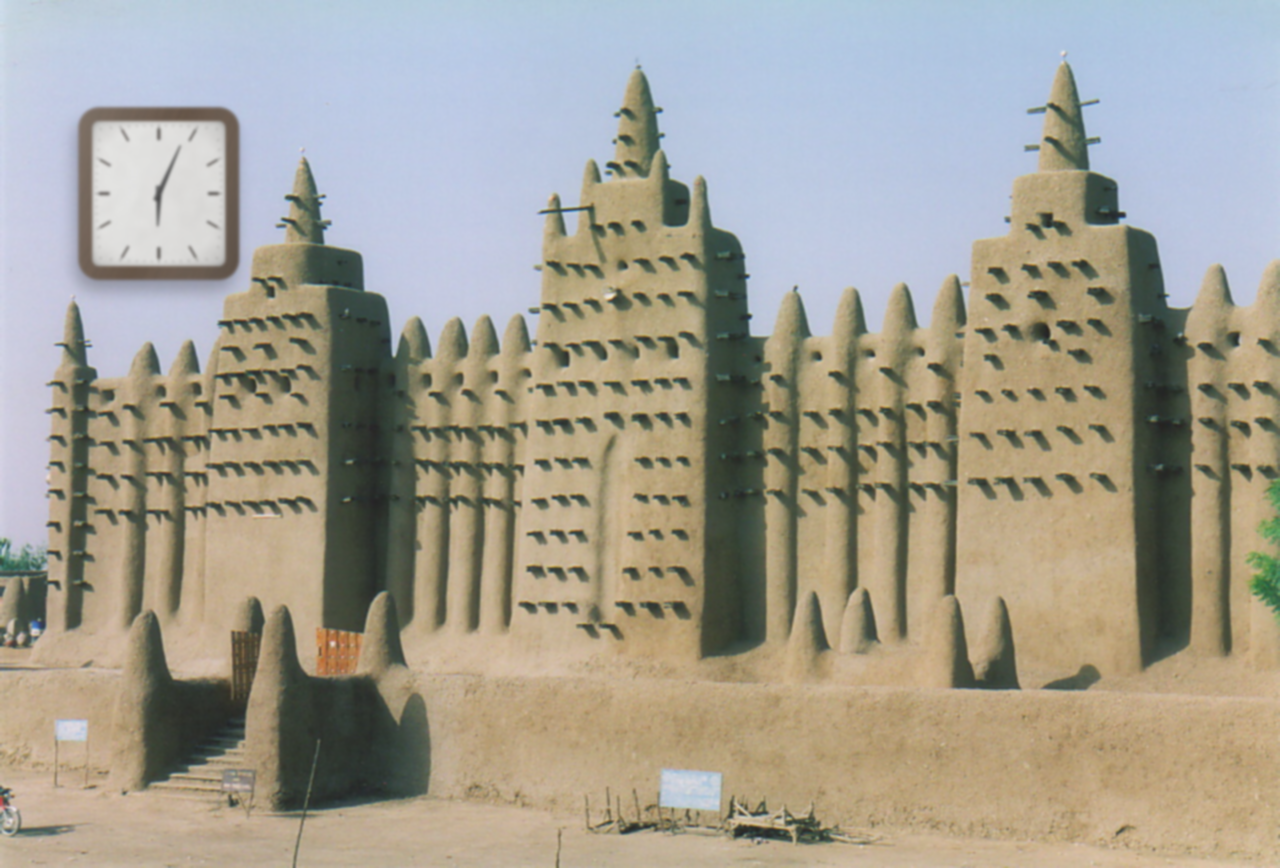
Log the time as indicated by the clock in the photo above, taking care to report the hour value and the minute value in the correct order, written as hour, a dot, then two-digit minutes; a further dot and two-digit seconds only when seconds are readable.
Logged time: 6.04
